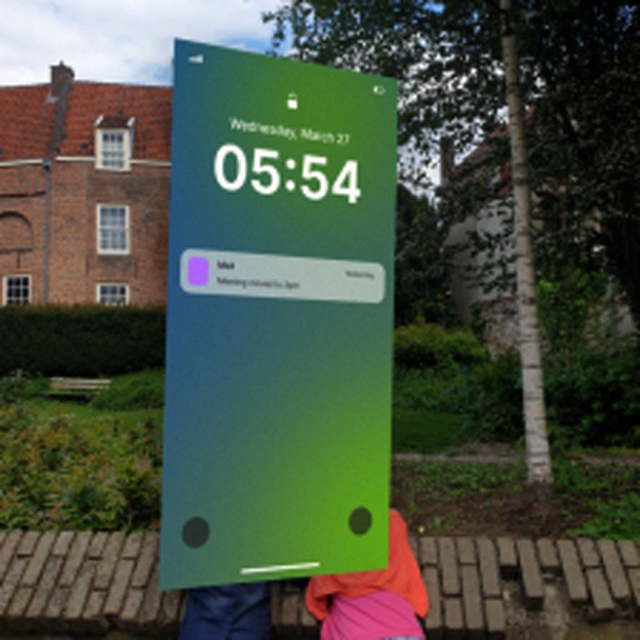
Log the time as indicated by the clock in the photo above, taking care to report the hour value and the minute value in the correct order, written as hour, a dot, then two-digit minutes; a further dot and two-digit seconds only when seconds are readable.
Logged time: 5.54
